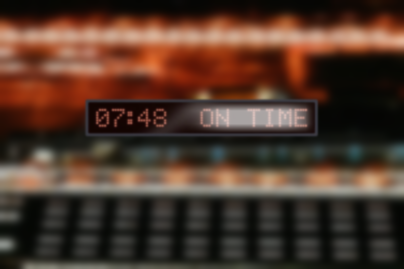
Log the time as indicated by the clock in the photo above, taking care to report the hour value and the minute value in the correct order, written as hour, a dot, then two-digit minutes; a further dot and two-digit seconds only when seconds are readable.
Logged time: 7.48
